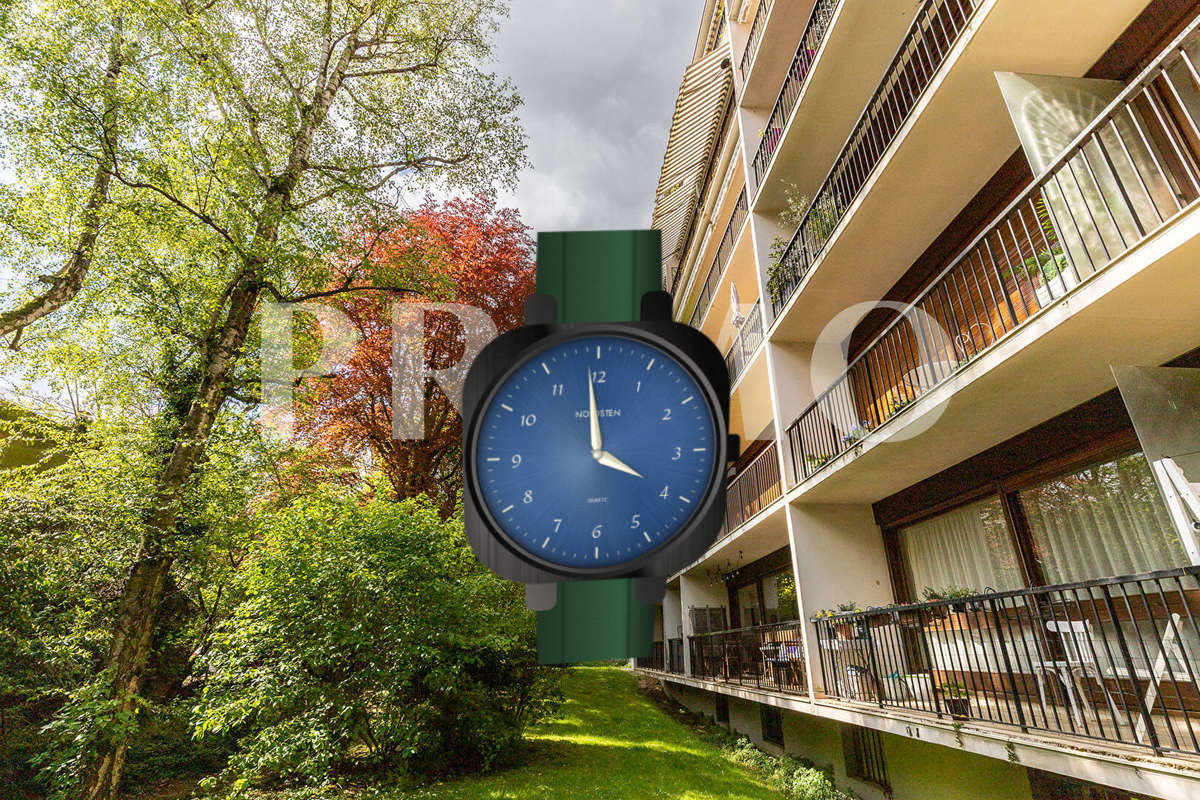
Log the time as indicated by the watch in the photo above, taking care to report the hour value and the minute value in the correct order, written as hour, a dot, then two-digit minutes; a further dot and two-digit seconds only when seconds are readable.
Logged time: 3.59
